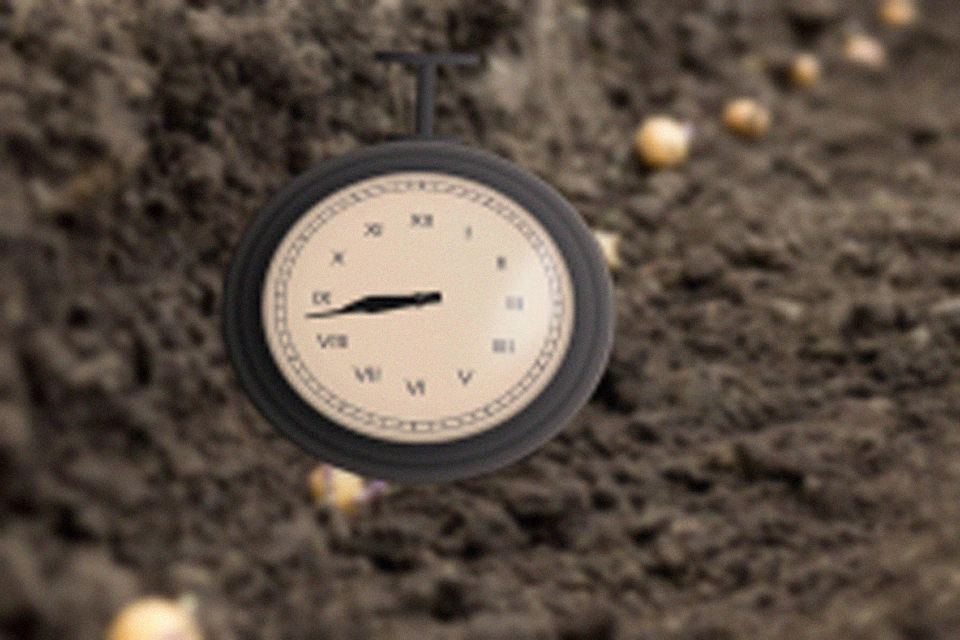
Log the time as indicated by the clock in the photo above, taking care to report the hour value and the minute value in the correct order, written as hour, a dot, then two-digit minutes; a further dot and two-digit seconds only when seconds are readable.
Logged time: 8.43
